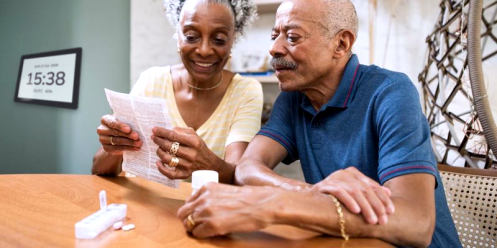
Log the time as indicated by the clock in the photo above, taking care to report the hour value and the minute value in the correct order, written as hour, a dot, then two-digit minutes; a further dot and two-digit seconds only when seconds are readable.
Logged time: 15.38
